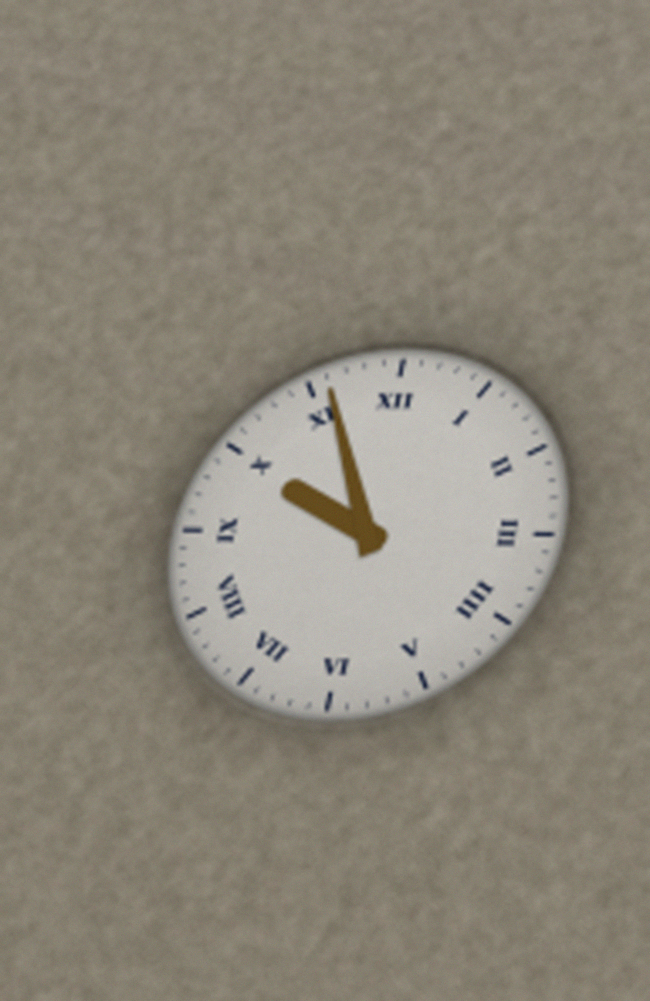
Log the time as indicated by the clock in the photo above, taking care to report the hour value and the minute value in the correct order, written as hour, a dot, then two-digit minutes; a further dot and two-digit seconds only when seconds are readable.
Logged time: 9.56
